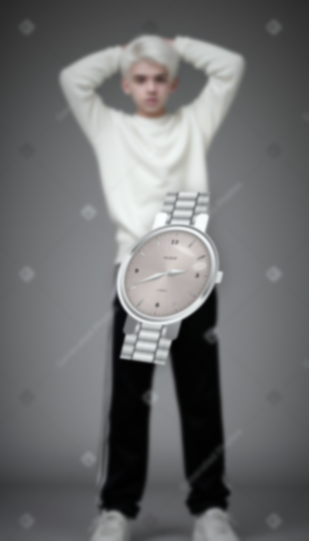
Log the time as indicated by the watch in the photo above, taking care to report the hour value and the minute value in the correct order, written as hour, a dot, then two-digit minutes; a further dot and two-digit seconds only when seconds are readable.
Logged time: 2.41
